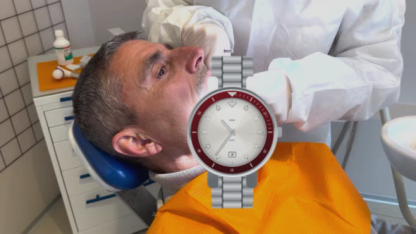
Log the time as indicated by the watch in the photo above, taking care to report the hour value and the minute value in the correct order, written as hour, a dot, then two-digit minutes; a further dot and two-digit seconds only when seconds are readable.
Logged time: 10.36
